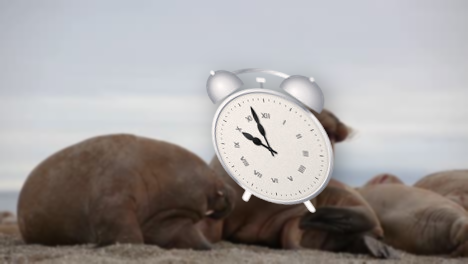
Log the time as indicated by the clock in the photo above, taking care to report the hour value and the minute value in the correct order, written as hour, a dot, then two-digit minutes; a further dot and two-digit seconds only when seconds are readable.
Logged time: 9.57
